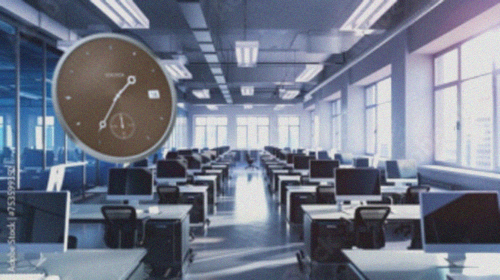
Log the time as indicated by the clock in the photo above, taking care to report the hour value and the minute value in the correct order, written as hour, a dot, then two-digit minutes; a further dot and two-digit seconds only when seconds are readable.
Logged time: 1.36
